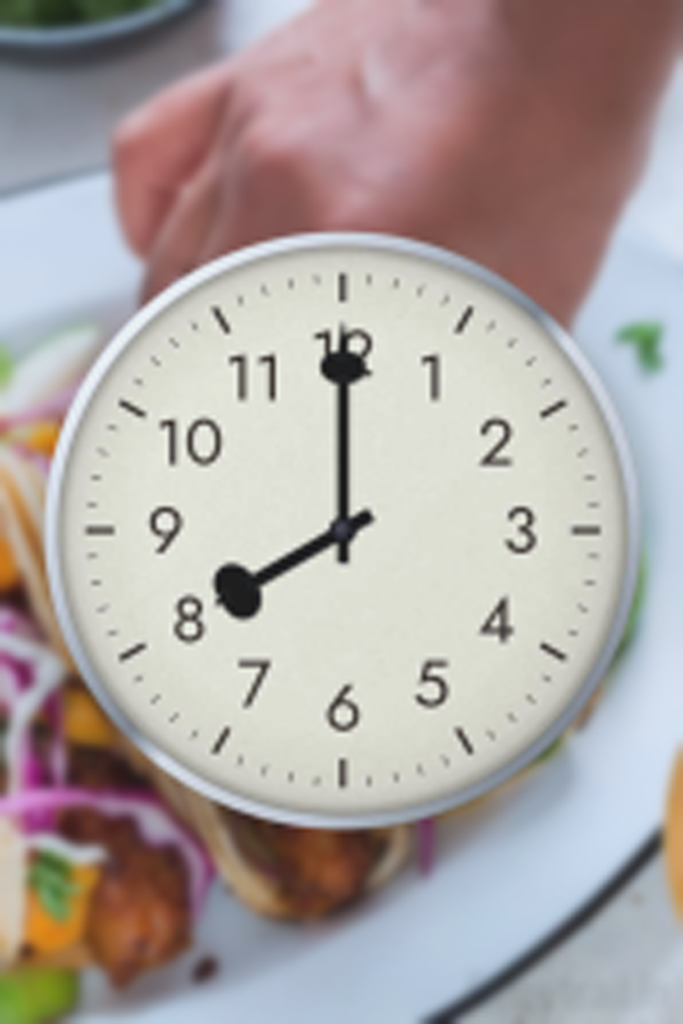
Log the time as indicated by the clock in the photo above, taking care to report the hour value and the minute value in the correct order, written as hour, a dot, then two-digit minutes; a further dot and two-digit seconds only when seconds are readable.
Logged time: 8.00
